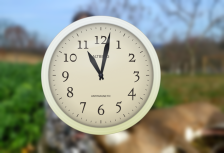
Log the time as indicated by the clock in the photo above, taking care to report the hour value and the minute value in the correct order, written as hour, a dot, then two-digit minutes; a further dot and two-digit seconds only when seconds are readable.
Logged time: 11.02
